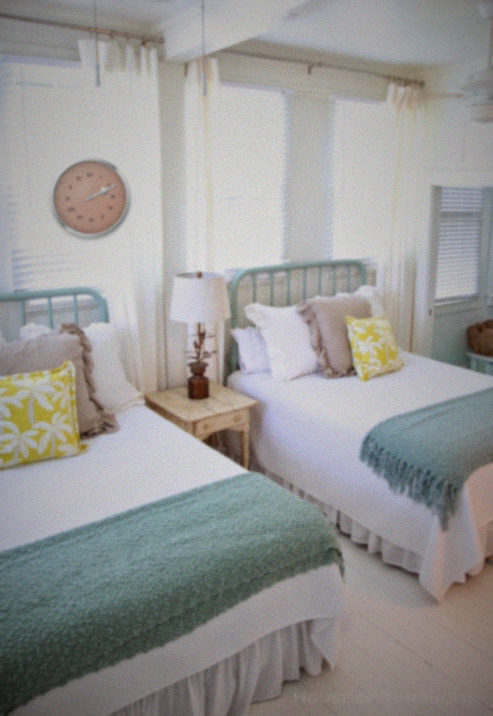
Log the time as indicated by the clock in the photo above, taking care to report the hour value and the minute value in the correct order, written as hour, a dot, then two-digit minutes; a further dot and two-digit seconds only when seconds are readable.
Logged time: 2.11
